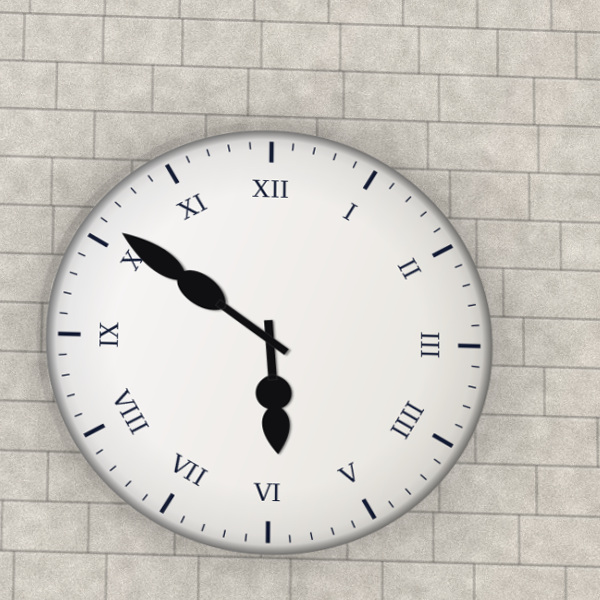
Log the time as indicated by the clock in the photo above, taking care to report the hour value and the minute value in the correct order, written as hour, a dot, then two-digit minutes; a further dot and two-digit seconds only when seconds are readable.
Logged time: 5.51
